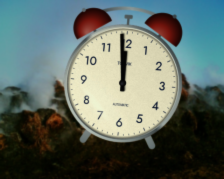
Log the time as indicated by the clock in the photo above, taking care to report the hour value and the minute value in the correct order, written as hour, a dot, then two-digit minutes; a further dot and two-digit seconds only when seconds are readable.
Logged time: 11.59
